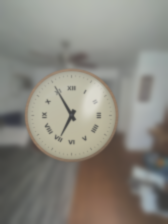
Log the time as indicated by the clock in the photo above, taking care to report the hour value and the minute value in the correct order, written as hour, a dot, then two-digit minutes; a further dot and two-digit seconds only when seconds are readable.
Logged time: 6.55
